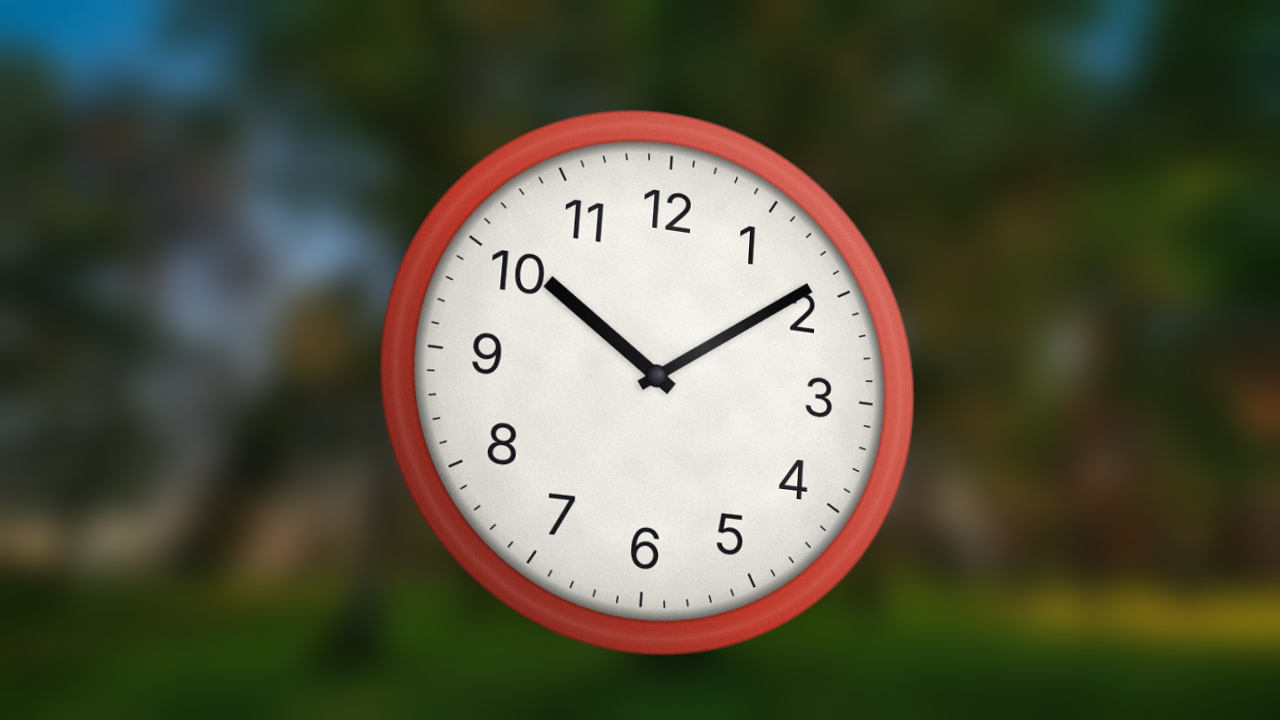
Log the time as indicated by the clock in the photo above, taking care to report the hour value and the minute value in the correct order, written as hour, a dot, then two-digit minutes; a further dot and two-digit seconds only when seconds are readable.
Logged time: 10.09
